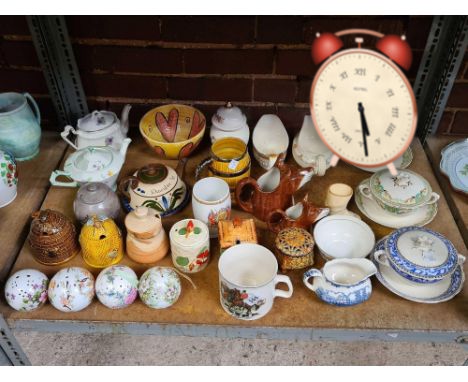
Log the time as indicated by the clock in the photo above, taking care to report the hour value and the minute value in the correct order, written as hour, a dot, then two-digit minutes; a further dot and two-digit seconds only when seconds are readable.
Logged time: 5.29
